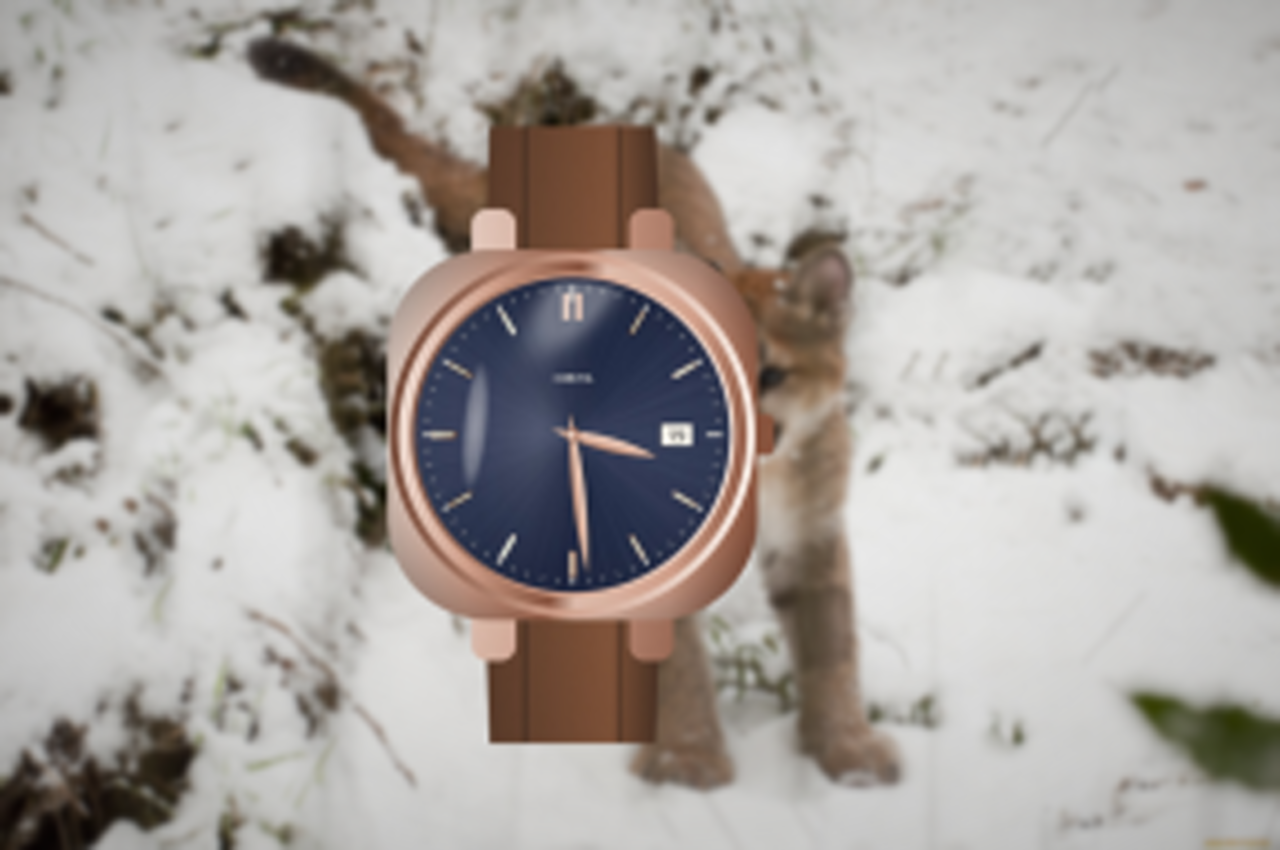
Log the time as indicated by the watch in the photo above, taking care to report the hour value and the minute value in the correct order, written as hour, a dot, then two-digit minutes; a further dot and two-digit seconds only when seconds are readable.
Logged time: 3.29
